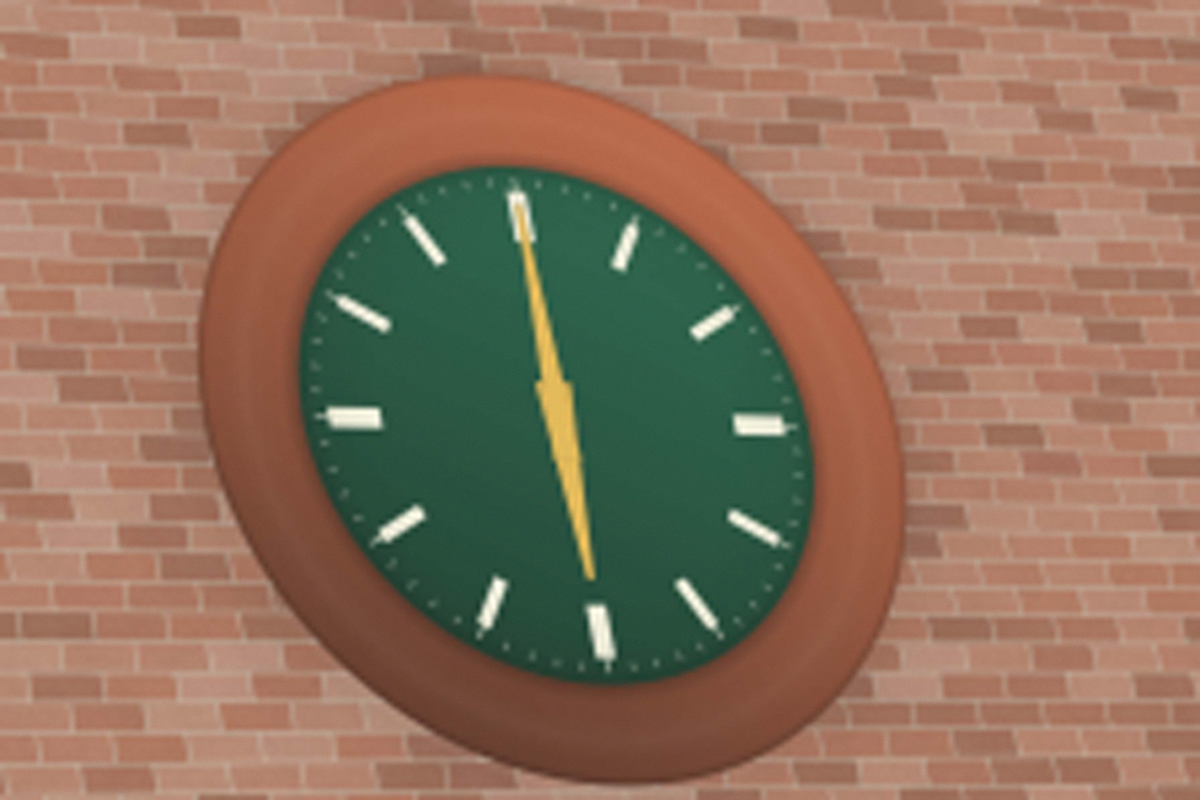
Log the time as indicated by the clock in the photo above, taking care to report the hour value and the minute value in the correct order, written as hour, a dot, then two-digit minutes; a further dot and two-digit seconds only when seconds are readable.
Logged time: 6.00
